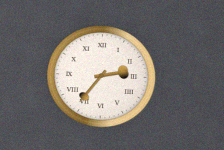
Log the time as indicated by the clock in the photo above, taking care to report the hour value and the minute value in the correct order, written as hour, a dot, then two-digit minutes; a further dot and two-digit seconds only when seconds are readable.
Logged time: 2.36
